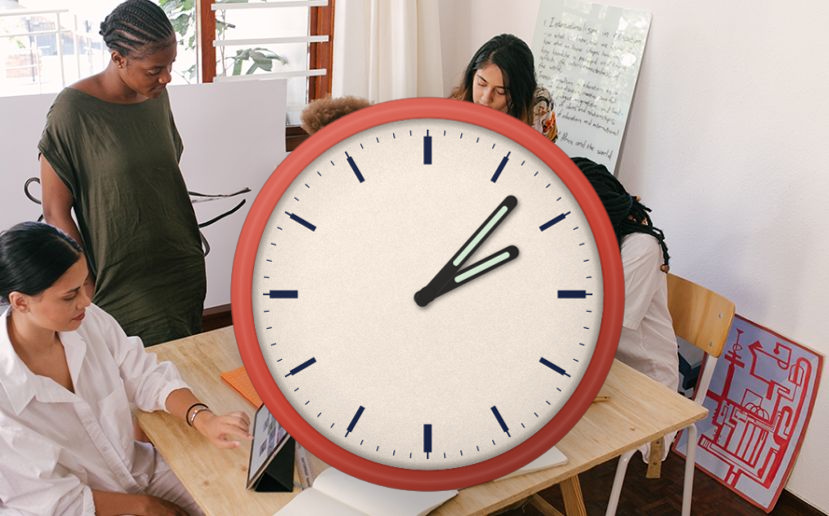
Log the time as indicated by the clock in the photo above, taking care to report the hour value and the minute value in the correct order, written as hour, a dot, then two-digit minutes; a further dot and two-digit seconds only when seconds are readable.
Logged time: 2.07
